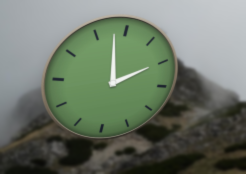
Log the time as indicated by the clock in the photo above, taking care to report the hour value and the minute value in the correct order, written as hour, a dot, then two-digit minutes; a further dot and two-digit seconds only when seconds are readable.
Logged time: 1.58
